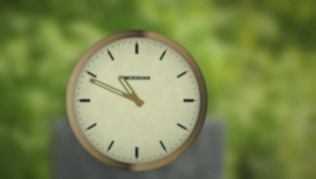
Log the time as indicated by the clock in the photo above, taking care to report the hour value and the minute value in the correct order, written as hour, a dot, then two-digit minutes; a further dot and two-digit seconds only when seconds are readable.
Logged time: 10.49
